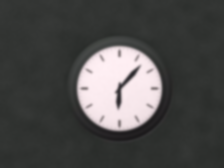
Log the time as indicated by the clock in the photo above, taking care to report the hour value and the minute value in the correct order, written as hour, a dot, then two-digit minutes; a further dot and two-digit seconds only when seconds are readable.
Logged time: 6.07
